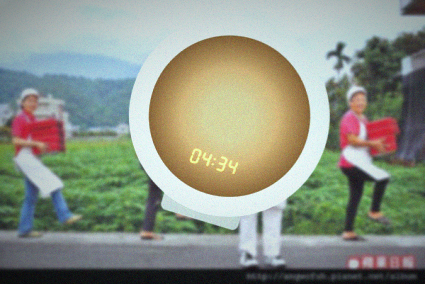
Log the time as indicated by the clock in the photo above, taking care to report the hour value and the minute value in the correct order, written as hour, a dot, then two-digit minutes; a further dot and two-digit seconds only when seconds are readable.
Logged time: 4.34
